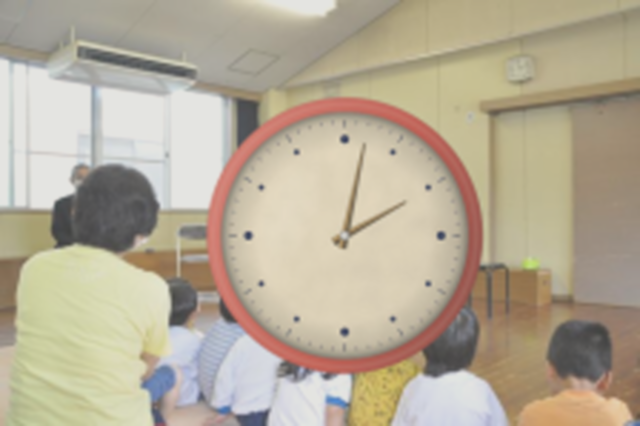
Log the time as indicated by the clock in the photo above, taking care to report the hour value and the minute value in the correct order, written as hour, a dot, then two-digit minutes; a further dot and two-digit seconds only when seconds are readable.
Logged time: 2.02
